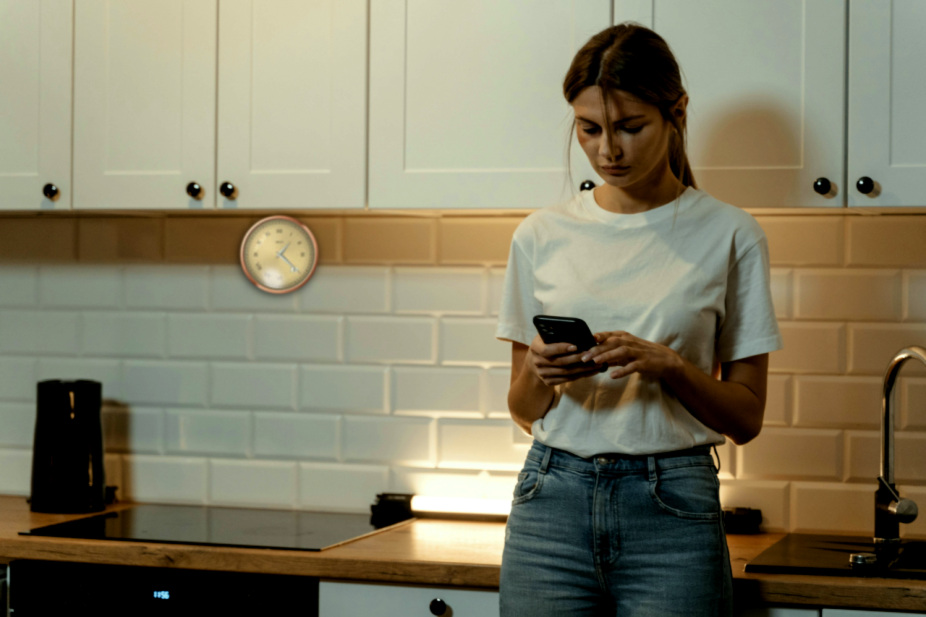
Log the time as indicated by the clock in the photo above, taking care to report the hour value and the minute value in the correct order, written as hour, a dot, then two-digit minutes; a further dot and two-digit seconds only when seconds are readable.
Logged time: 1.22
